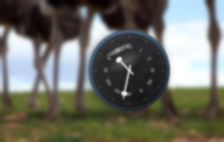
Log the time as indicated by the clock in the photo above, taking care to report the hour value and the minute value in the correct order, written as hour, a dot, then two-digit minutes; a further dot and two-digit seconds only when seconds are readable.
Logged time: 10.32
